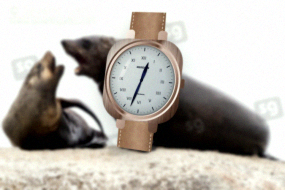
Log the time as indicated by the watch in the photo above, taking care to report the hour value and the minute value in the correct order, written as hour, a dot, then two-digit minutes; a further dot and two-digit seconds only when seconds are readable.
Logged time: 12.33
